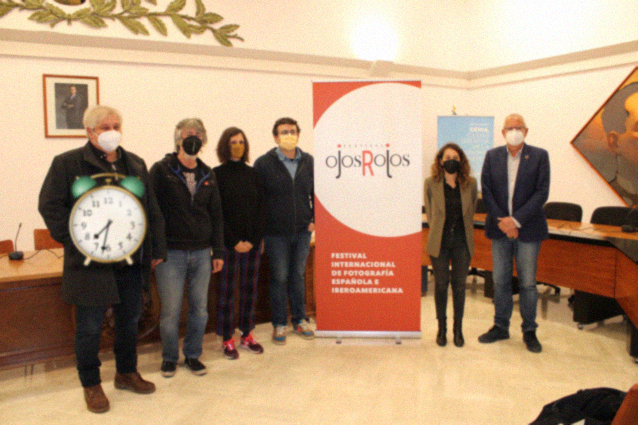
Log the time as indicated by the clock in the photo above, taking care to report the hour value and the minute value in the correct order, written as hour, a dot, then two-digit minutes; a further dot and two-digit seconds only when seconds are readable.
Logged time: 7.32
